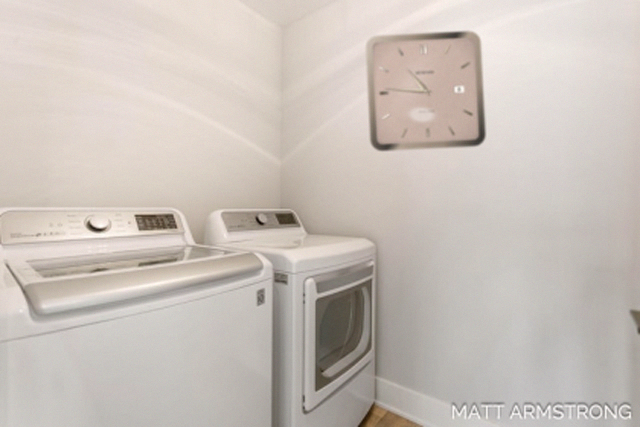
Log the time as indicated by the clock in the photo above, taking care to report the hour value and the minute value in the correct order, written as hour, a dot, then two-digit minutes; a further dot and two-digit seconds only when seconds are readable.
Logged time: 10.46
